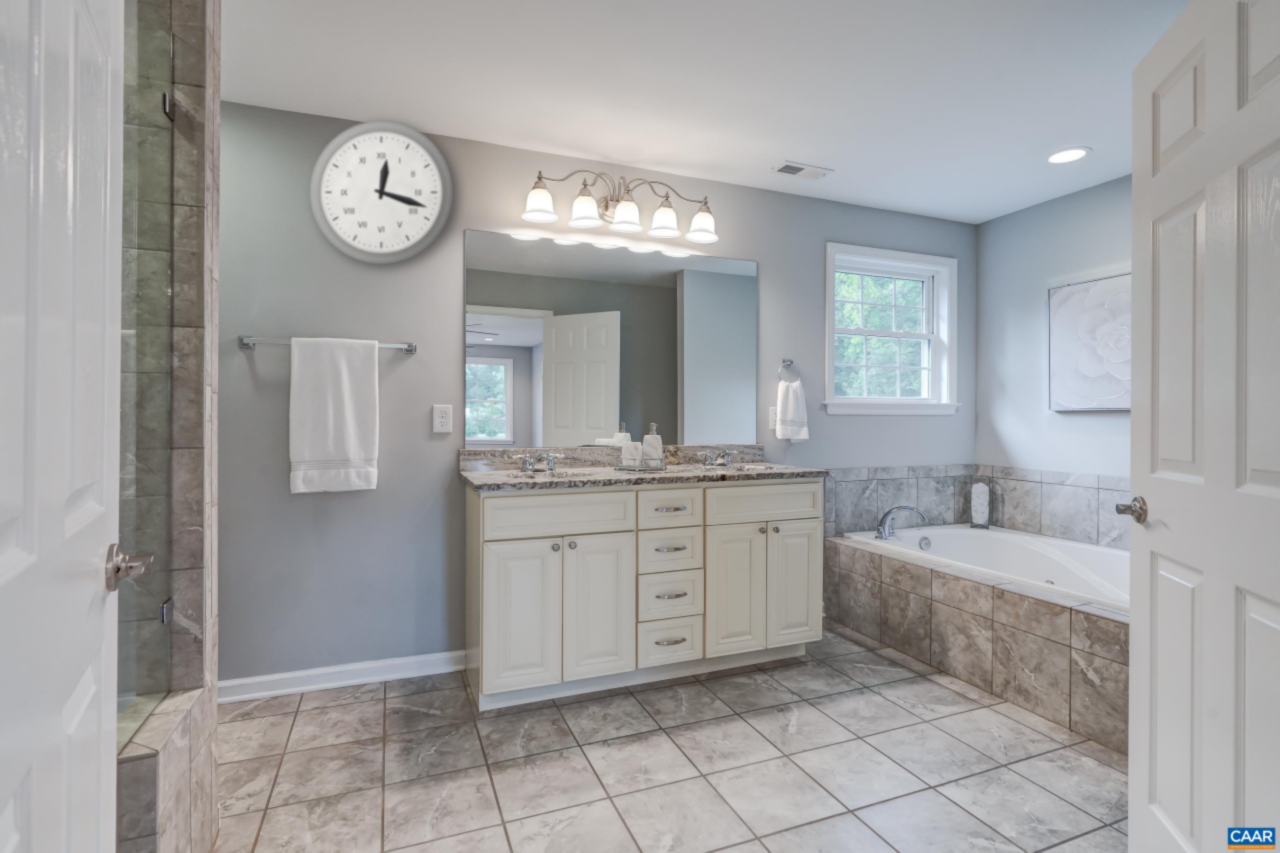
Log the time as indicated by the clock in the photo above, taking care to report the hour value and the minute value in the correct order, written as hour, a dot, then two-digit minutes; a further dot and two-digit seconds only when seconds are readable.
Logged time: 12.18
